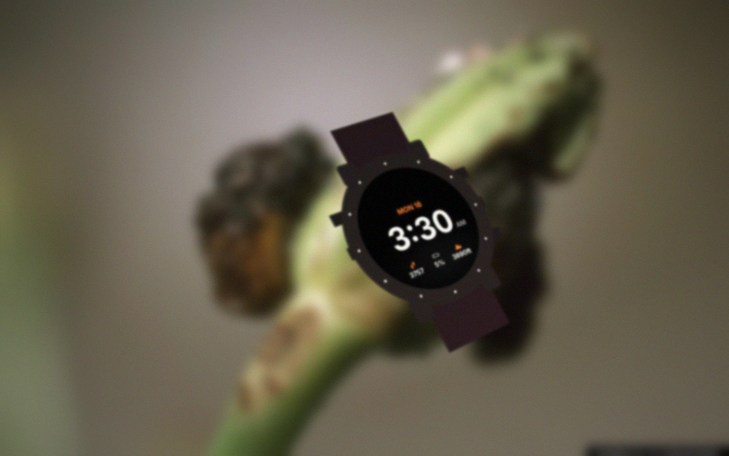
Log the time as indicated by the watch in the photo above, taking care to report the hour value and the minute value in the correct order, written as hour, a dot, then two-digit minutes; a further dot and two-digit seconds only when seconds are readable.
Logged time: 3.30
